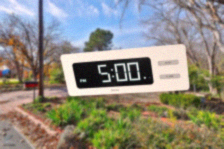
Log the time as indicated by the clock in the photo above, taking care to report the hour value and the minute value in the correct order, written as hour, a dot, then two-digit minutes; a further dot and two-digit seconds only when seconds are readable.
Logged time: 5.00
